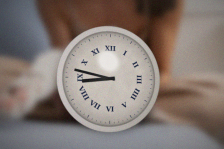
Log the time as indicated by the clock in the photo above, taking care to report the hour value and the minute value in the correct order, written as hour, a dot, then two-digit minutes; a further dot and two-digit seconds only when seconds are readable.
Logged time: 8.47
